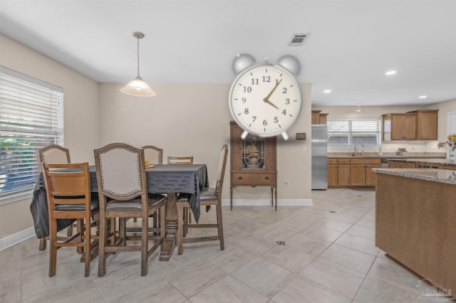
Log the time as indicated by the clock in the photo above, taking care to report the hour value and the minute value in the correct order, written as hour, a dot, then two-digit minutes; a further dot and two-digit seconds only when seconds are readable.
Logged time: 4.06
